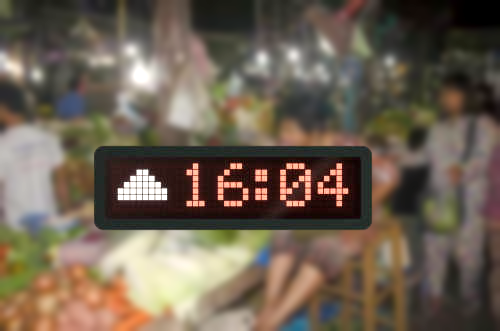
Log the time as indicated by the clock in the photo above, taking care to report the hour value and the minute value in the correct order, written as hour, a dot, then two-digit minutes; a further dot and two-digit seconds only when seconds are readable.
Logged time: 16.04
